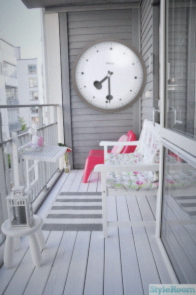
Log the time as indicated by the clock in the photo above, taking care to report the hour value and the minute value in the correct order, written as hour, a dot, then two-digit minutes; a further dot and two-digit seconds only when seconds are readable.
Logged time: 7.29
